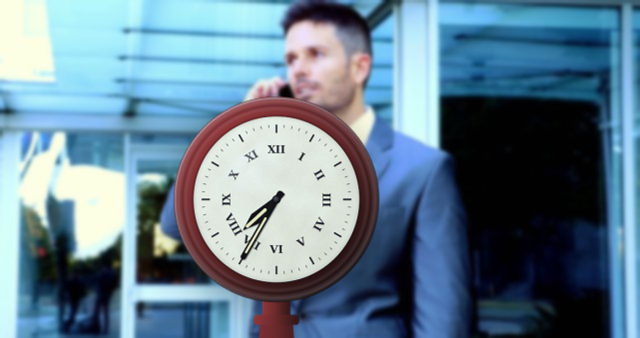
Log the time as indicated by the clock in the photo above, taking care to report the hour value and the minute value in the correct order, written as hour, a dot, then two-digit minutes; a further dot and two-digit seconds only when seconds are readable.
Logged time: 7.35
